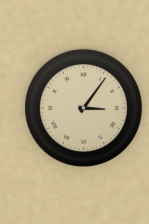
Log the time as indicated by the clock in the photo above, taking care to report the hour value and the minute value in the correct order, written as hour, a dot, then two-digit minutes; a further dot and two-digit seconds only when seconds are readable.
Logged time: 3.06
